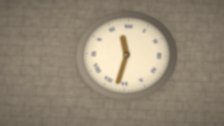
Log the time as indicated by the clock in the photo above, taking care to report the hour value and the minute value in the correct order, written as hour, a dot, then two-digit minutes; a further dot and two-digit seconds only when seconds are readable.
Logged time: 11.32
